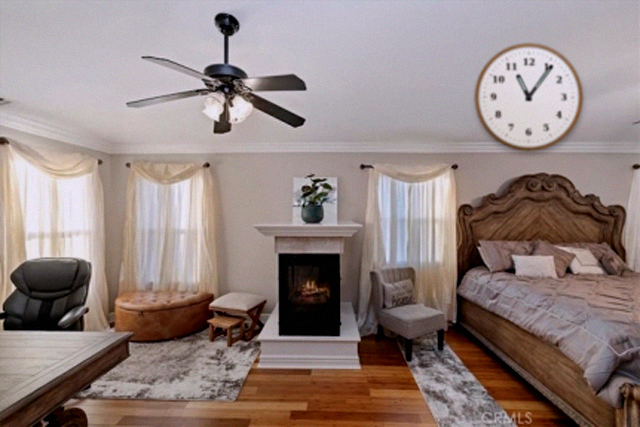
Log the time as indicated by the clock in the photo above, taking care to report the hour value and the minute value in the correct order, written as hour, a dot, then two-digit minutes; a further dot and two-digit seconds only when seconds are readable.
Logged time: 11.06
